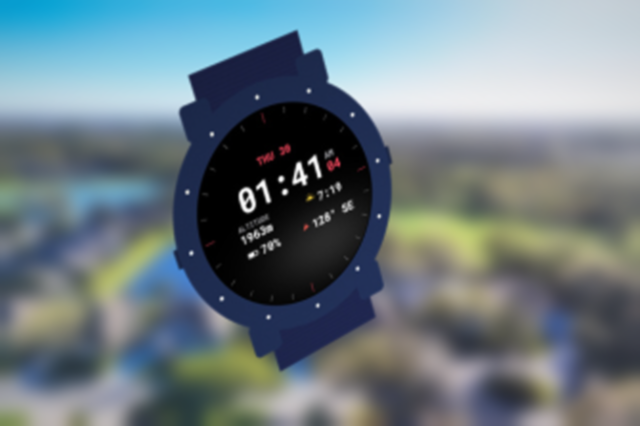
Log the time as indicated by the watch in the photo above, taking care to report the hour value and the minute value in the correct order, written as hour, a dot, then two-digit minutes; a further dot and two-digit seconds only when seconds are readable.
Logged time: 1.41
